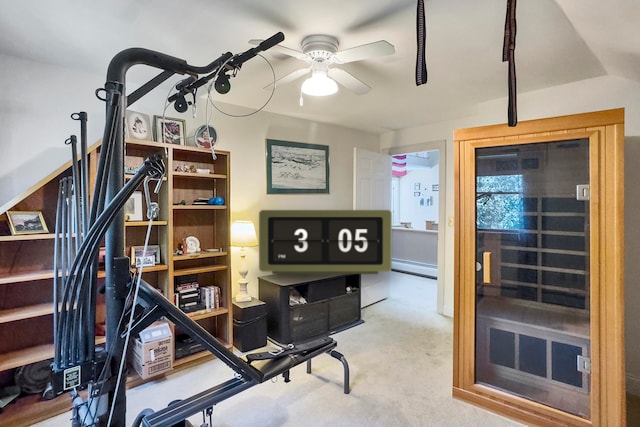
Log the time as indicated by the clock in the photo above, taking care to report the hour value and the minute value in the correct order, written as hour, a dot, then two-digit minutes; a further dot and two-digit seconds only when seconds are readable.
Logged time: 3.05
